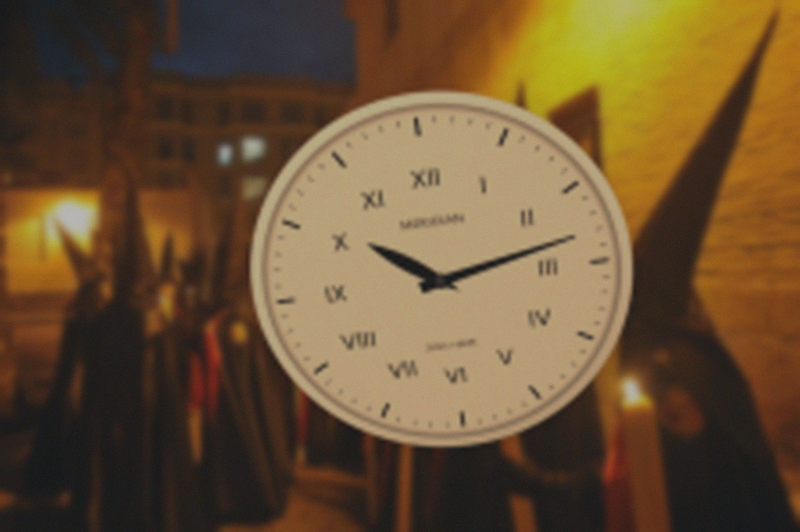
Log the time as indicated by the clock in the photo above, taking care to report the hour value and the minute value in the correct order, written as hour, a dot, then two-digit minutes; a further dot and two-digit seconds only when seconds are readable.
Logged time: 10.13
